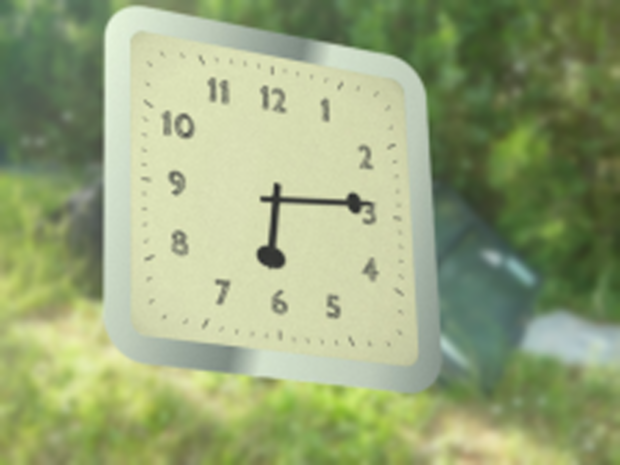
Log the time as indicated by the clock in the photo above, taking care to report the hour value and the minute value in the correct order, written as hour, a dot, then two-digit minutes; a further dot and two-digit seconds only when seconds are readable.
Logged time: 6.14
